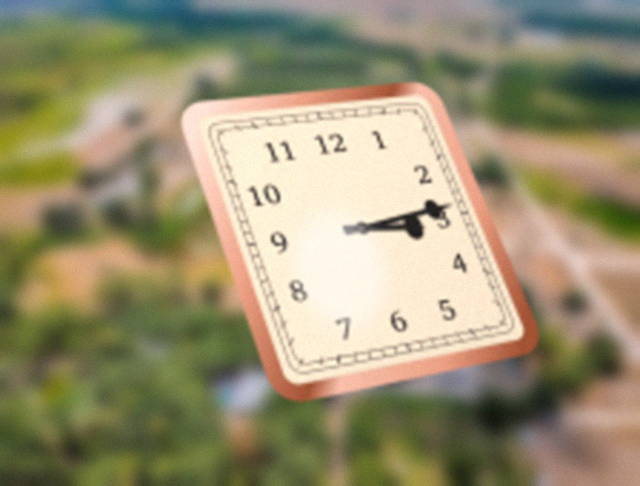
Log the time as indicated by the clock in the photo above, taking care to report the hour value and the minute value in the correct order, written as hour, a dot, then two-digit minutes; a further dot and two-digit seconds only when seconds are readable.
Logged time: 3.14
